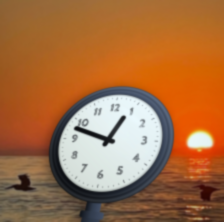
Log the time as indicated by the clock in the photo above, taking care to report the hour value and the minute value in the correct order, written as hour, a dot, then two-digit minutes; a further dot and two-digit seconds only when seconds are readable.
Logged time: 12.48
